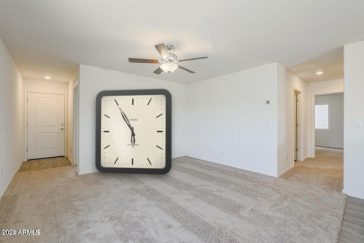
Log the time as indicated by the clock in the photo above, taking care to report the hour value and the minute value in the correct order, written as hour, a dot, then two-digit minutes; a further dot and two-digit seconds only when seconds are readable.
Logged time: 5.55
